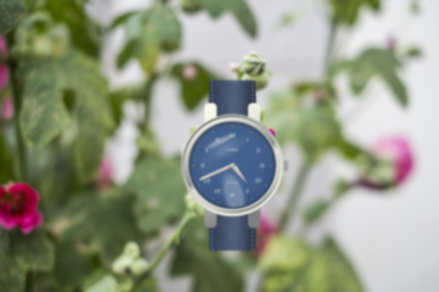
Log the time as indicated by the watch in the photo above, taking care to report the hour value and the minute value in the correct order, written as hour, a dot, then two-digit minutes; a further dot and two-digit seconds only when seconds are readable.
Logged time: 4.41
